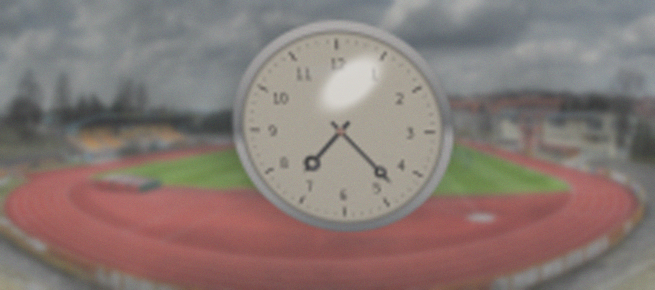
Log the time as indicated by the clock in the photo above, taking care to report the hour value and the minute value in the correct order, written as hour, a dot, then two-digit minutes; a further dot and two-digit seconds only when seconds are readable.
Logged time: 7.23
